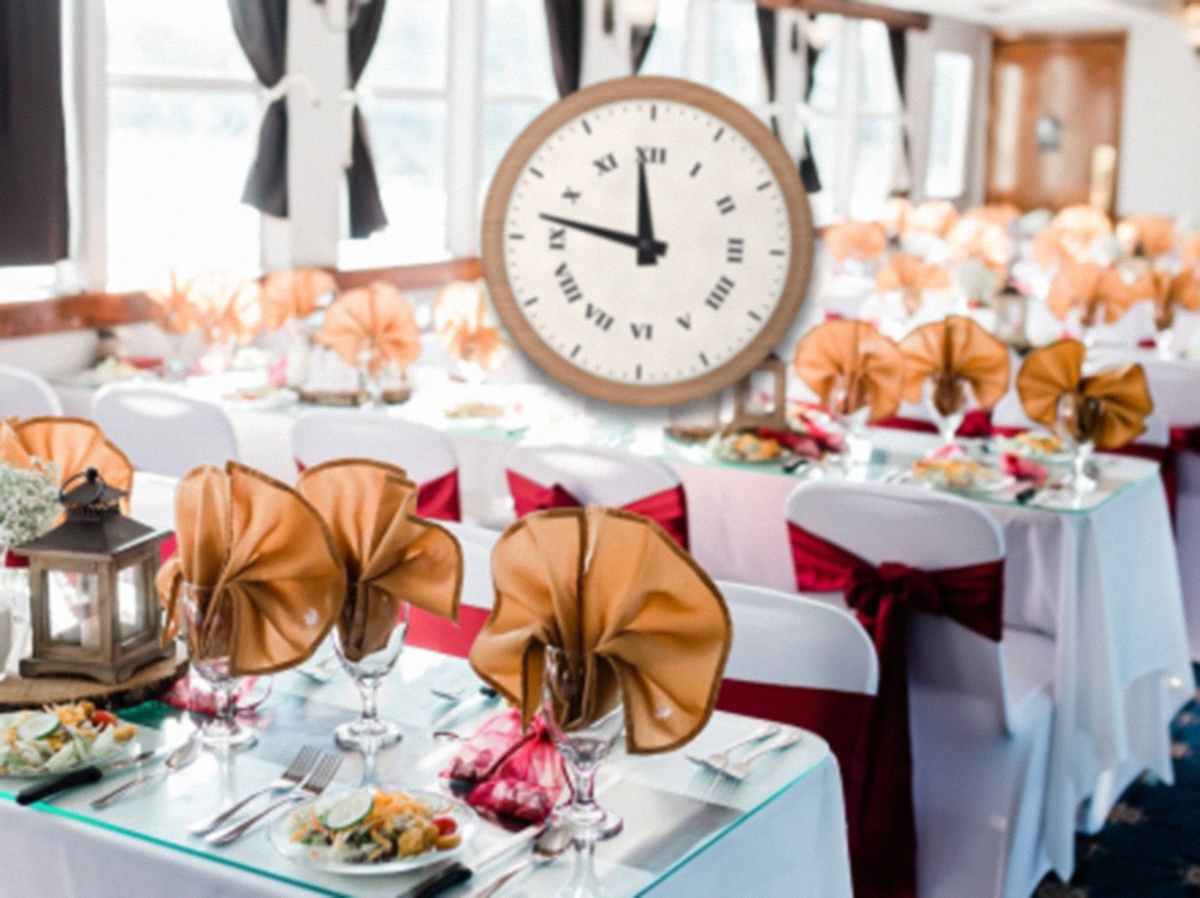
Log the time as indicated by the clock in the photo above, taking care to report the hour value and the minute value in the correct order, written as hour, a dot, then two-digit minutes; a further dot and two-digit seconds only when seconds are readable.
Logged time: 11.47
